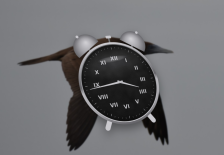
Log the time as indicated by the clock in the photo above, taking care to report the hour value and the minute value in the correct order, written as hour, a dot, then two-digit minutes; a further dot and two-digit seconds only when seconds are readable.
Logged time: 3.44
